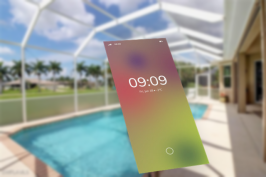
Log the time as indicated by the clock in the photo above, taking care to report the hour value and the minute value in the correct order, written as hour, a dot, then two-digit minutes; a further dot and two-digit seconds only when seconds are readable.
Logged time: 9.09
